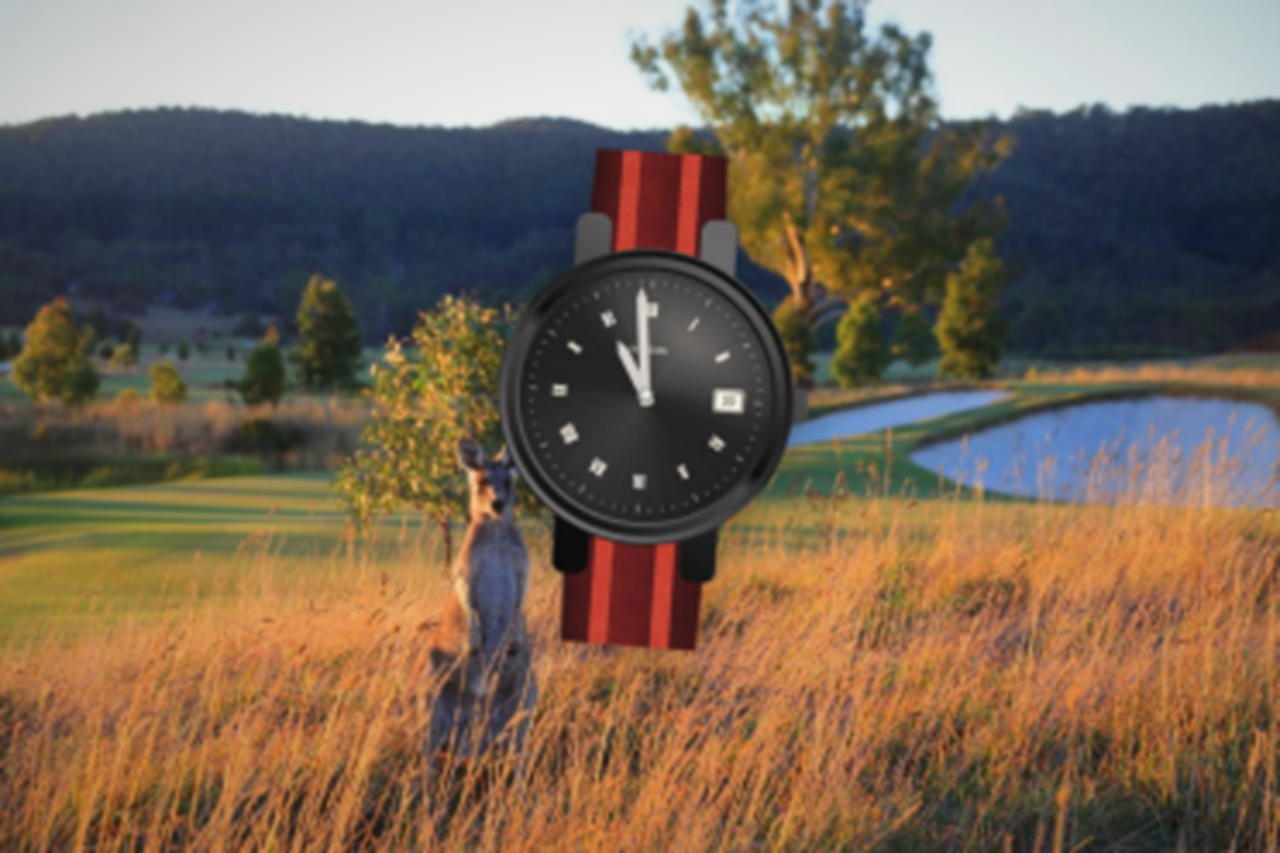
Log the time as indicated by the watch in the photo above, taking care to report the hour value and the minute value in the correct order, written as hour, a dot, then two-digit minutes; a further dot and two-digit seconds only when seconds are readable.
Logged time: 10.59
